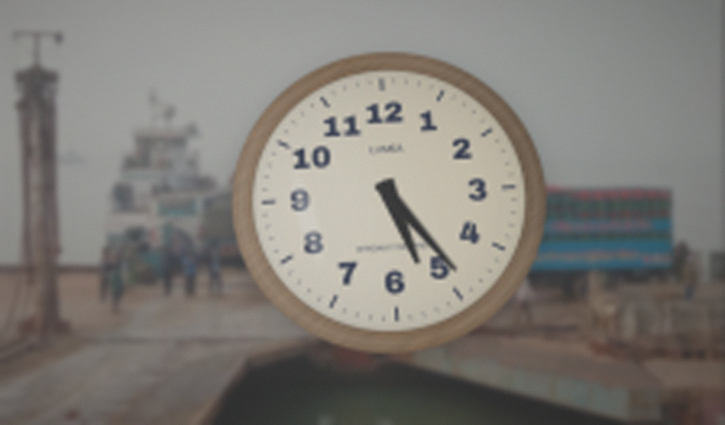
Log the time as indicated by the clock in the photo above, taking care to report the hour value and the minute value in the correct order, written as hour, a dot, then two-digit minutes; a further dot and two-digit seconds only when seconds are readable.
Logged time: 5.24
